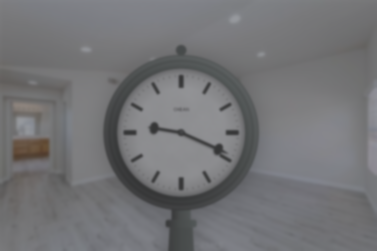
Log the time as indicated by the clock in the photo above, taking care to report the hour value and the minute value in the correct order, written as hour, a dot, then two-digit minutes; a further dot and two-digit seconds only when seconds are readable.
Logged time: 9.19
